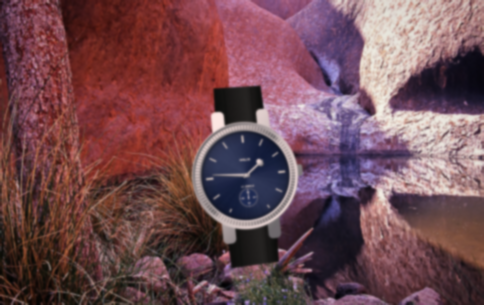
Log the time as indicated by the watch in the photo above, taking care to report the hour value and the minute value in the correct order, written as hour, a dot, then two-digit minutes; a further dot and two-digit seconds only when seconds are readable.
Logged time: 1.46
